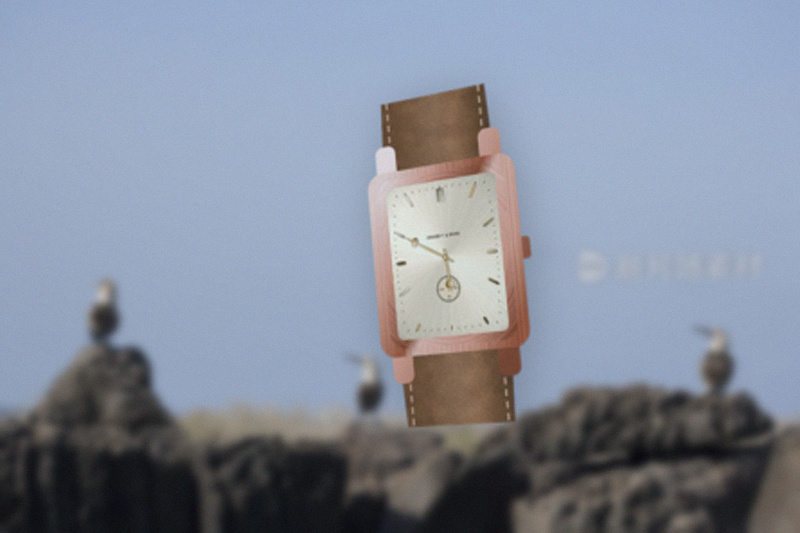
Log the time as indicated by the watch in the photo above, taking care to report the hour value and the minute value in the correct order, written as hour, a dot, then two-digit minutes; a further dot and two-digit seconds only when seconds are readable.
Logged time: 5.50
